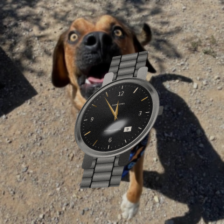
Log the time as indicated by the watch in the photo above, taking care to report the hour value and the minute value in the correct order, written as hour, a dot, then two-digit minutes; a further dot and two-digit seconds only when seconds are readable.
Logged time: 11.54
